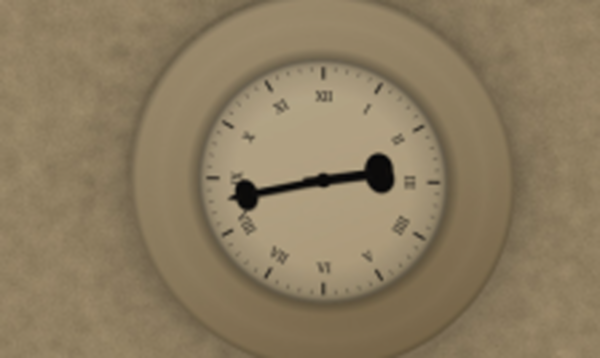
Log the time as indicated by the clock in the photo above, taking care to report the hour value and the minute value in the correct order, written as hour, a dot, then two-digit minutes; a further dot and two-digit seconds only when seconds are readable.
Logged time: 2.43
